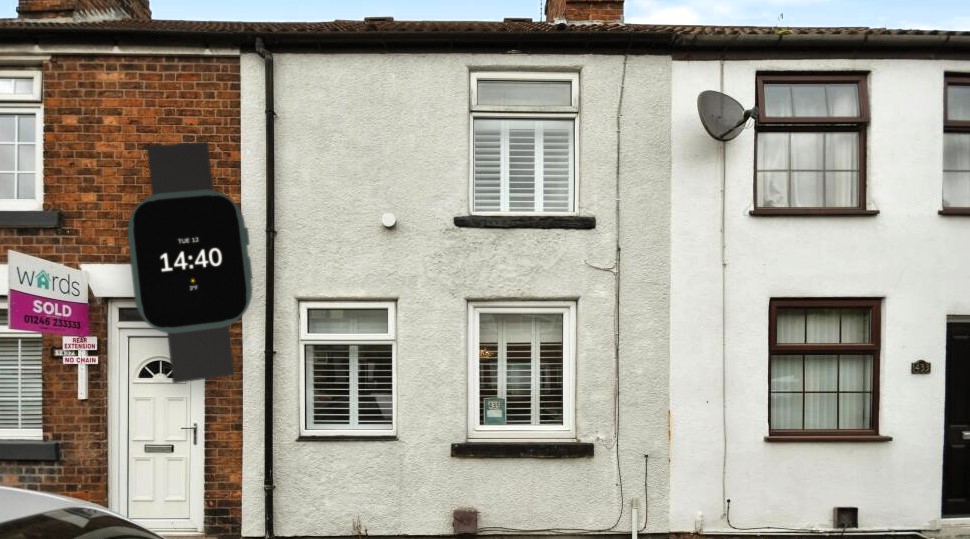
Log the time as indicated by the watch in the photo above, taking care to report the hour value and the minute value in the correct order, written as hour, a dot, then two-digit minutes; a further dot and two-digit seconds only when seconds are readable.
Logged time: 14.40
